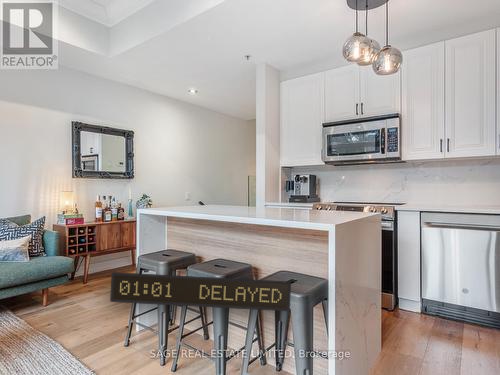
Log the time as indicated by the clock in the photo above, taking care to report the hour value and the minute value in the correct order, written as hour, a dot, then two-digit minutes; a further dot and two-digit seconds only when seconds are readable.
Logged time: 1.01
